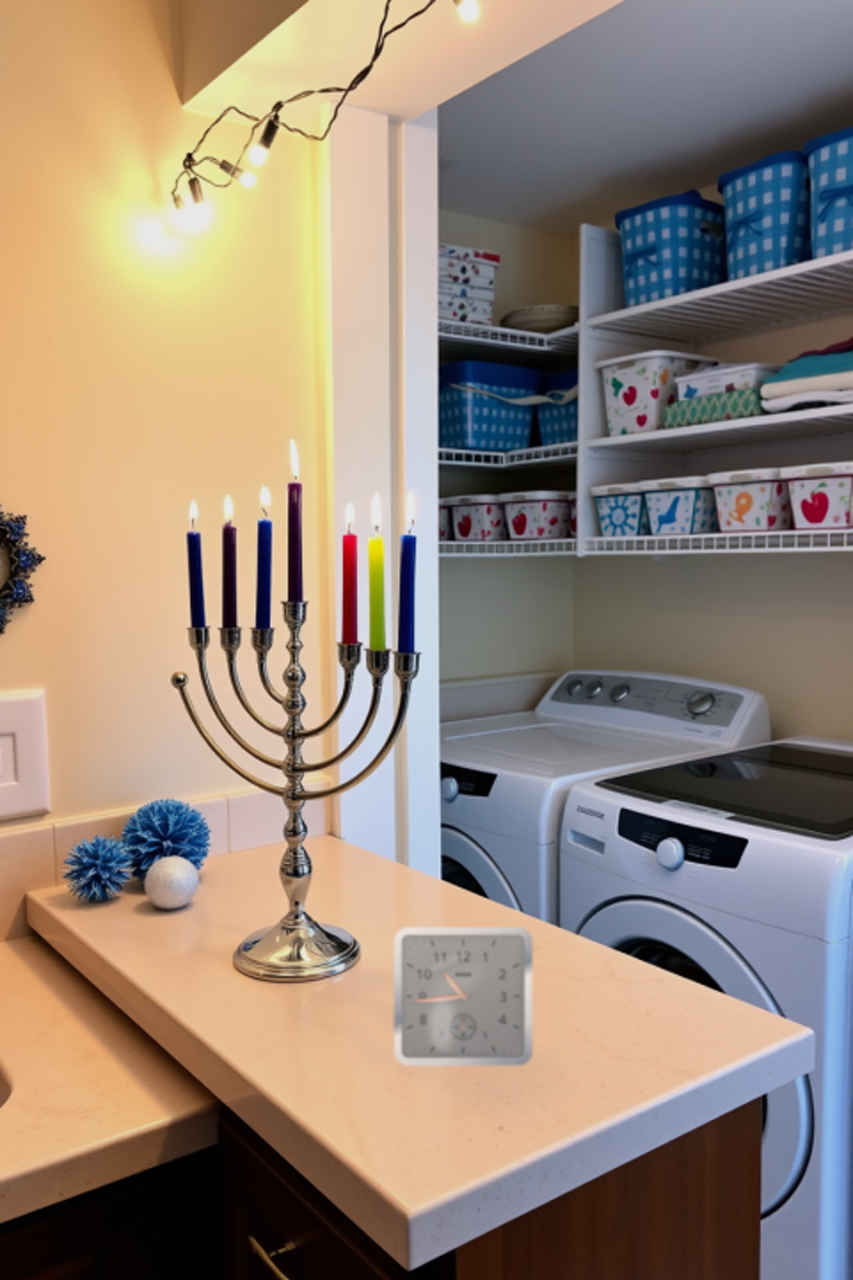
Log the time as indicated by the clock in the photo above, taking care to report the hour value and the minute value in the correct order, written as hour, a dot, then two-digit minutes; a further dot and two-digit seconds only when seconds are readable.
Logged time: 10.44
